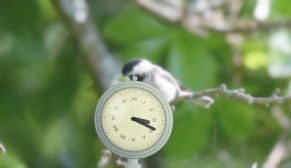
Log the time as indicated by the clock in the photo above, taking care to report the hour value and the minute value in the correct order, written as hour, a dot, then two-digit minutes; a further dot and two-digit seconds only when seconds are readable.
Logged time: 3.19
